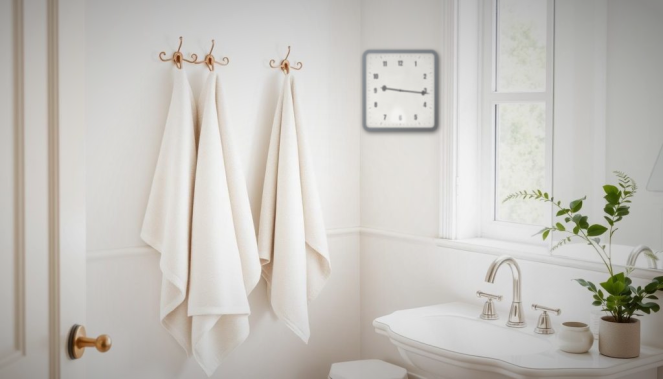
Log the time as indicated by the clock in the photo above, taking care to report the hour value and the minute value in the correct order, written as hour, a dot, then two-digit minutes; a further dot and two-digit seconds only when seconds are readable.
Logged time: 9.16
